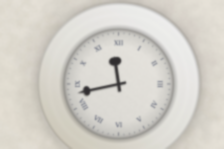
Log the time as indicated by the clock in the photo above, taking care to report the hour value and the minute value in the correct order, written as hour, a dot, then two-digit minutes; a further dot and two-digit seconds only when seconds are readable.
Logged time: 11.43
